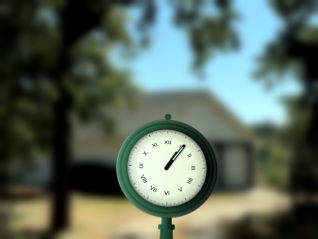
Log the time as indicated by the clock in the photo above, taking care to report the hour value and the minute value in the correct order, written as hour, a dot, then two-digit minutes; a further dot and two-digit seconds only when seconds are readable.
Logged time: 1.06
